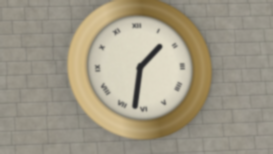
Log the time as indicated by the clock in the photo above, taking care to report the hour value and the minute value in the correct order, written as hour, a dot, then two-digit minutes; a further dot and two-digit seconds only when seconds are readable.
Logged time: 1.32
